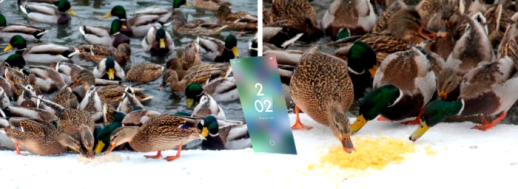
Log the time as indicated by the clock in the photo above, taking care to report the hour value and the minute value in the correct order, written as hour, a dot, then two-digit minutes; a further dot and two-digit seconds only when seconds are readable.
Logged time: 2.02
